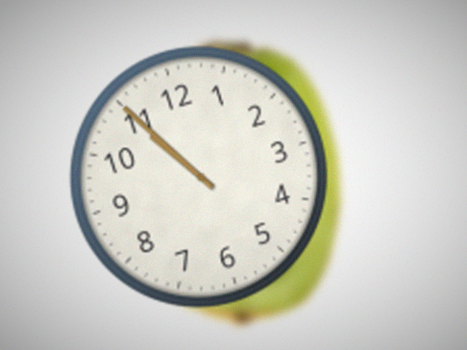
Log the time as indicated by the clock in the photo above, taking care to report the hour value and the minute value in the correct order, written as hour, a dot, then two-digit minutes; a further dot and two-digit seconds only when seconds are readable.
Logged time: 10.55
